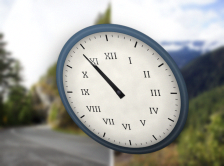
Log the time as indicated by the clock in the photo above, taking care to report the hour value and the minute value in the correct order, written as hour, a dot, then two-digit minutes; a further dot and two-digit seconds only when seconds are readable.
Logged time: 10.54
